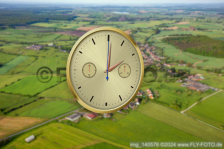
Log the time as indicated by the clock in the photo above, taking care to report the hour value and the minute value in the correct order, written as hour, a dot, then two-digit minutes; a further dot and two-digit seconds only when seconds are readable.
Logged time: 2.01
